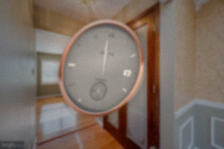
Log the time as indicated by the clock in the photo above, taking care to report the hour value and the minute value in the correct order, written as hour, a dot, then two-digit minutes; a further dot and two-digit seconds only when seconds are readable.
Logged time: 11.59
